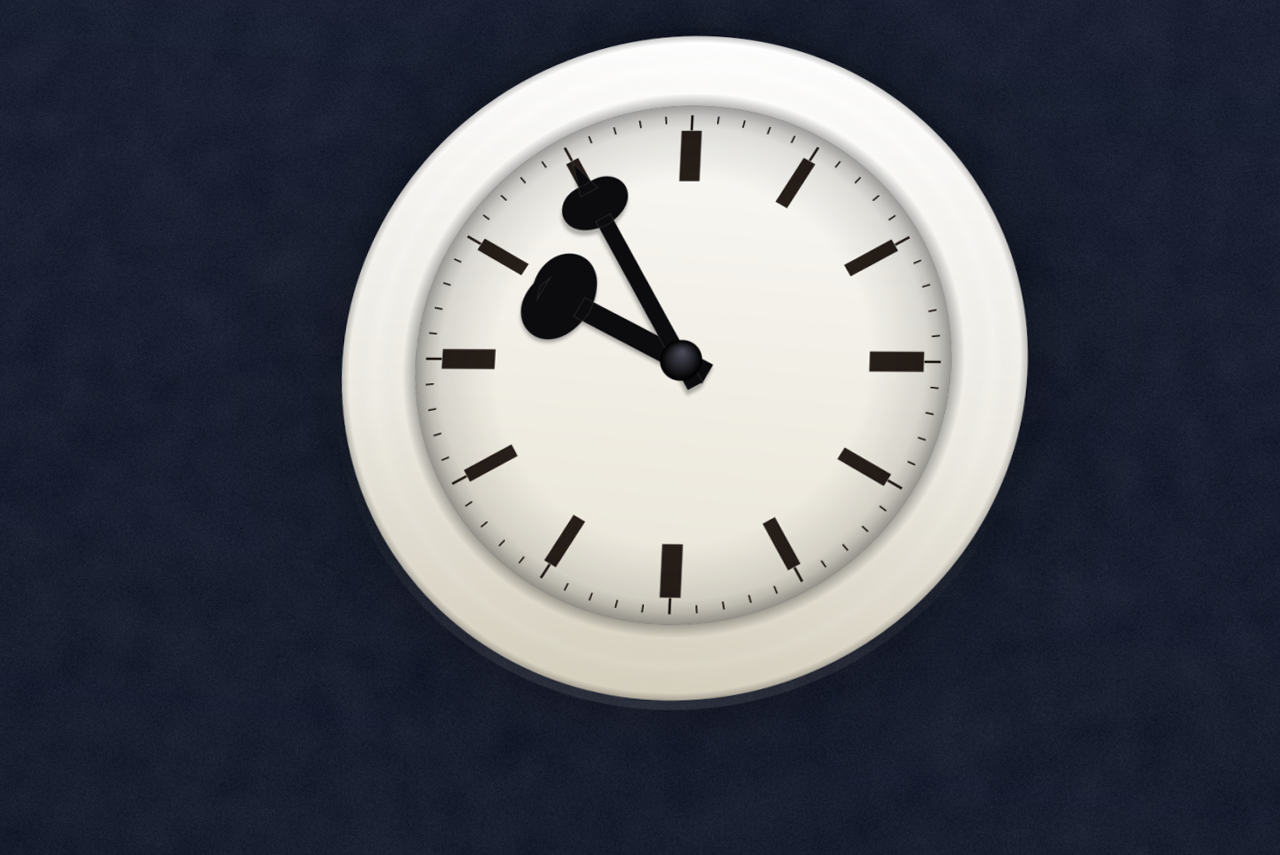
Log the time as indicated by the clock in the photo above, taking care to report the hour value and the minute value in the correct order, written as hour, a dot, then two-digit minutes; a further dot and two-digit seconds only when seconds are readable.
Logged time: 9.55
